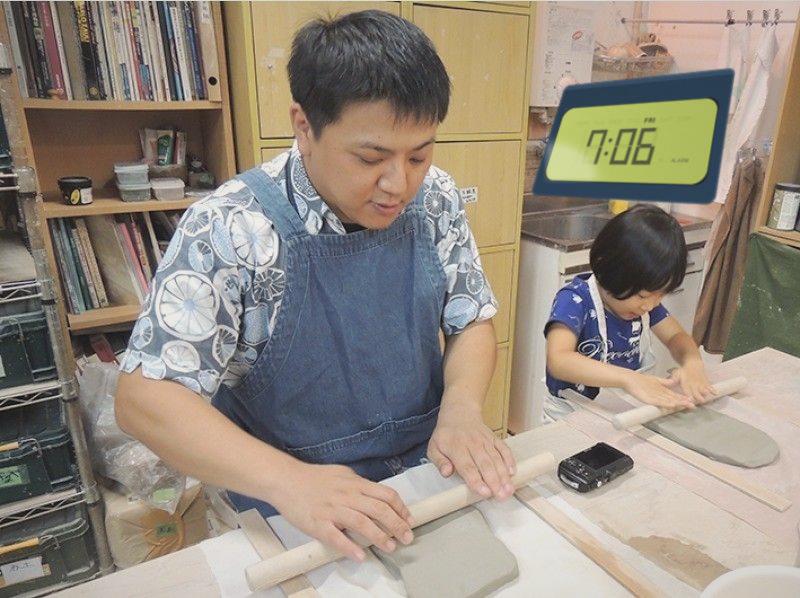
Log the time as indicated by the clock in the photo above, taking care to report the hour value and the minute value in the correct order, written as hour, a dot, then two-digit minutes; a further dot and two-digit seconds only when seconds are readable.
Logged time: 7.06
